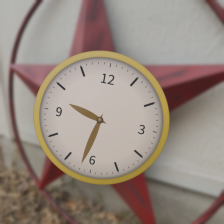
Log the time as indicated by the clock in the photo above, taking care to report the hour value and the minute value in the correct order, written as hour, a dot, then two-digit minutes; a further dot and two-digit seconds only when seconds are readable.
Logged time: 9.32
